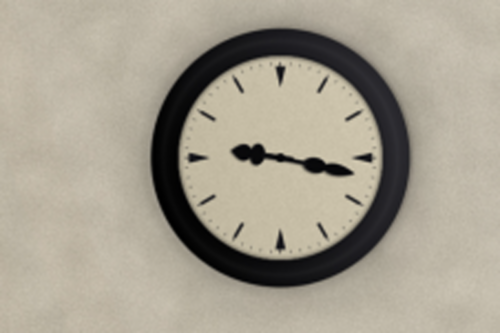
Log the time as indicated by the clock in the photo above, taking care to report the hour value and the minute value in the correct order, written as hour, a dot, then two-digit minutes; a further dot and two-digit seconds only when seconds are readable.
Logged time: 9.17
